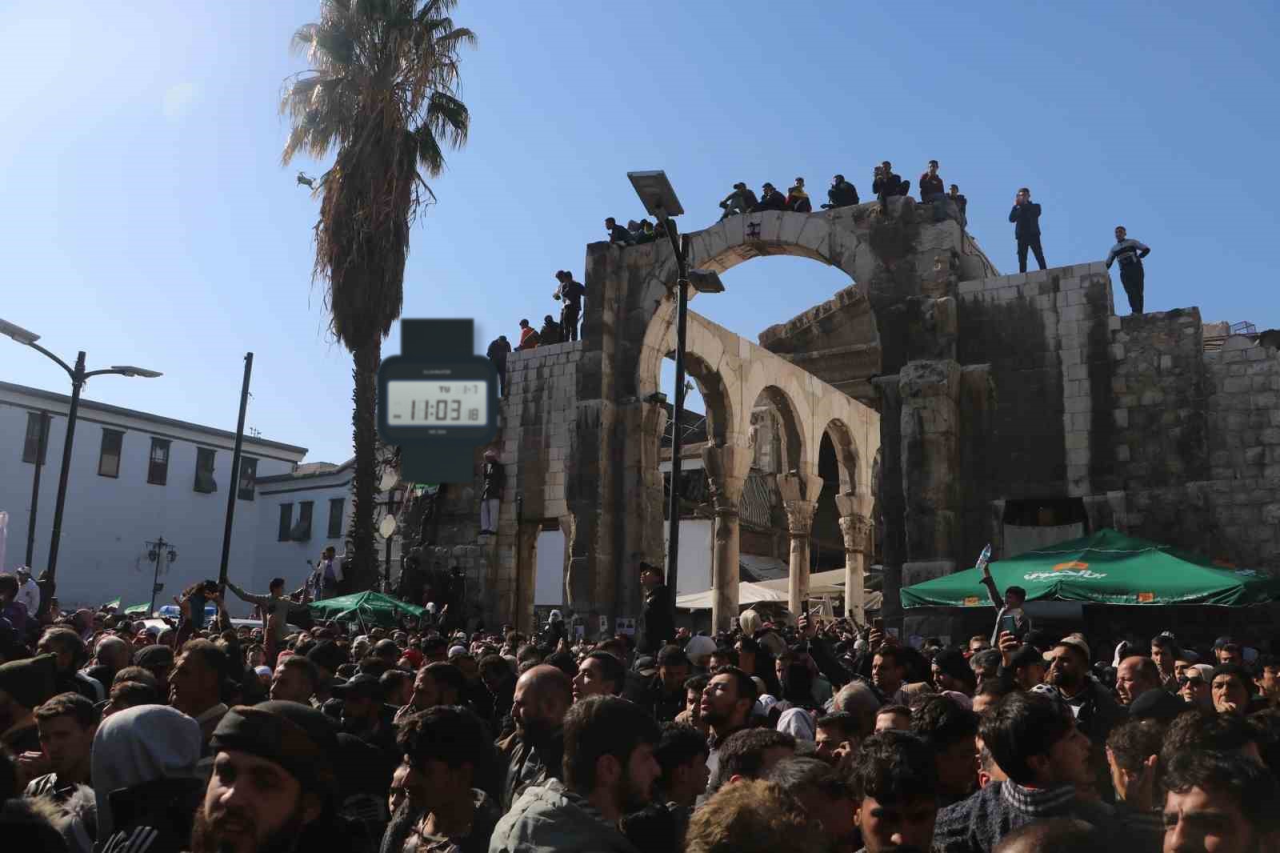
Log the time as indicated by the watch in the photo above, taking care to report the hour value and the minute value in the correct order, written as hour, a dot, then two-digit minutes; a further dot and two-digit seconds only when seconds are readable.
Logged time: 11.03
